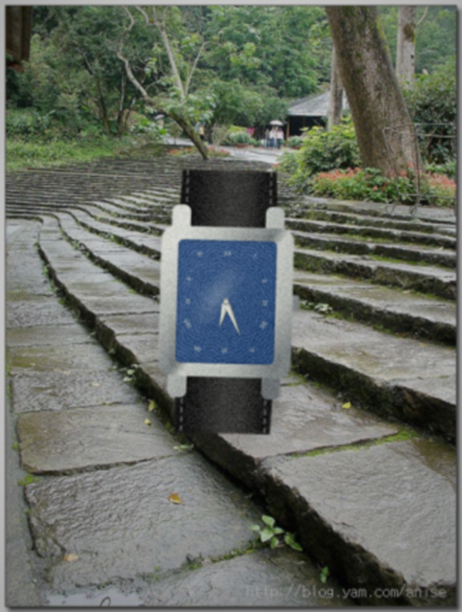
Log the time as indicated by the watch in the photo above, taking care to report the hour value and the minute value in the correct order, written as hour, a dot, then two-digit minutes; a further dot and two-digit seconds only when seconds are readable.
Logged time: 6.26
